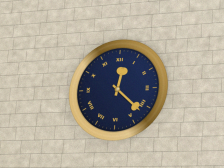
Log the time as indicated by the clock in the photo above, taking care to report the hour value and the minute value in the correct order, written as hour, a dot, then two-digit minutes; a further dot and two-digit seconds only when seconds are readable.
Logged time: 12.22
